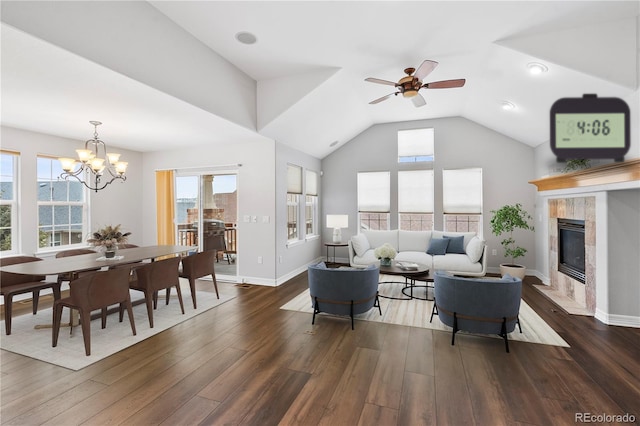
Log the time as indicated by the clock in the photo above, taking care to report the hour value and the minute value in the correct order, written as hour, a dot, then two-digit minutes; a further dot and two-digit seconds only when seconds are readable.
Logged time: 4.06
